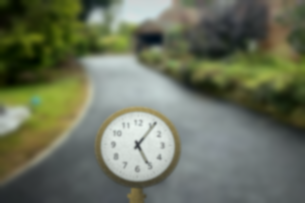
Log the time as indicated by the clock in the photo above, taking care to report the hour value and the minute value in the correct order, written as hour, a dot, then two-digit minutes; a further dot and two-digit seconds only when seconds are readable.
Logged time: 5.06
